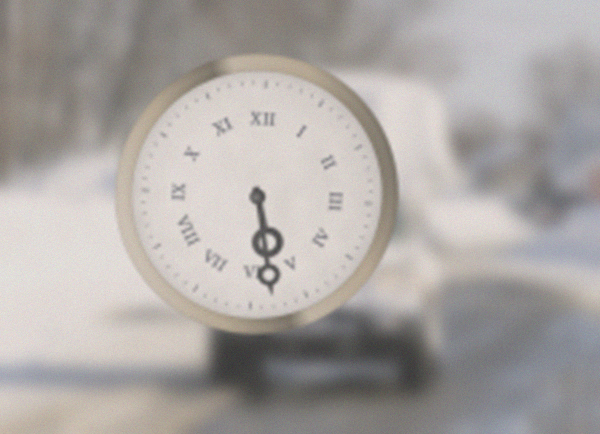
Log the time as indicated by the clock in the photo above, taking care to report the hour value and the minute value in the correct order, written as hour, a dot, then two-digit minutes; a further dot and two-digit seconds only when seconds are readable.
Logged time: 5.28
